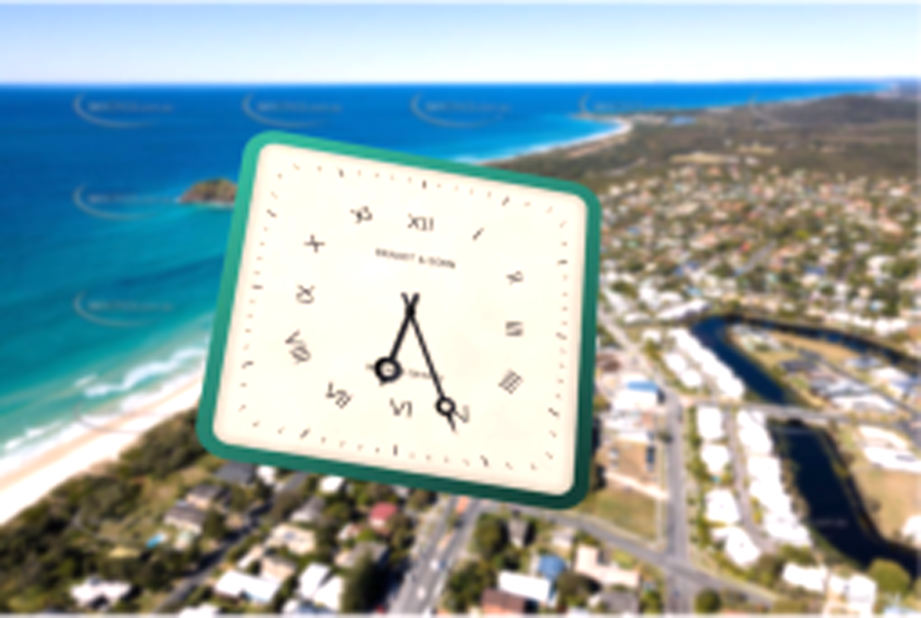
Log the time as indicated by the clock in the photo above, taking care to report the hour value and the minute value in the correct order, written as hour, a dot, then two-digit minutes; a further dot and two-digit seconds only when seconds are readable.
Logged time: 6.26
